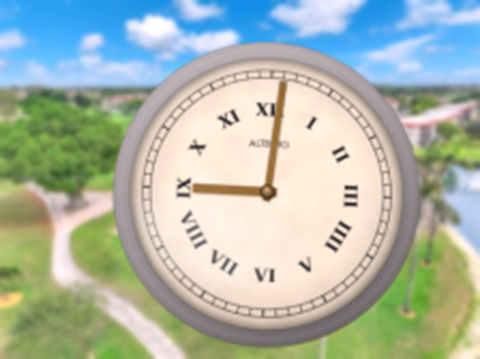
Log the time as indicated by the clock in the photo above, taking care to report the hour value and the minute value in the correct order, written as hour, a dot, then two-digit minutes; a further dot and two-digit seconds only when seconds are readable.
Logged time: 9.01
